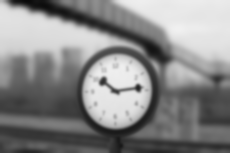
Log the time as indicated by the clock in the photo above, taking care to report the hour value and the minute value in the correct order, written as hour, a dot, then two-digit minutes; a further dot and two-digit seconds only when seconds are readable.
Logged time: 10.14
